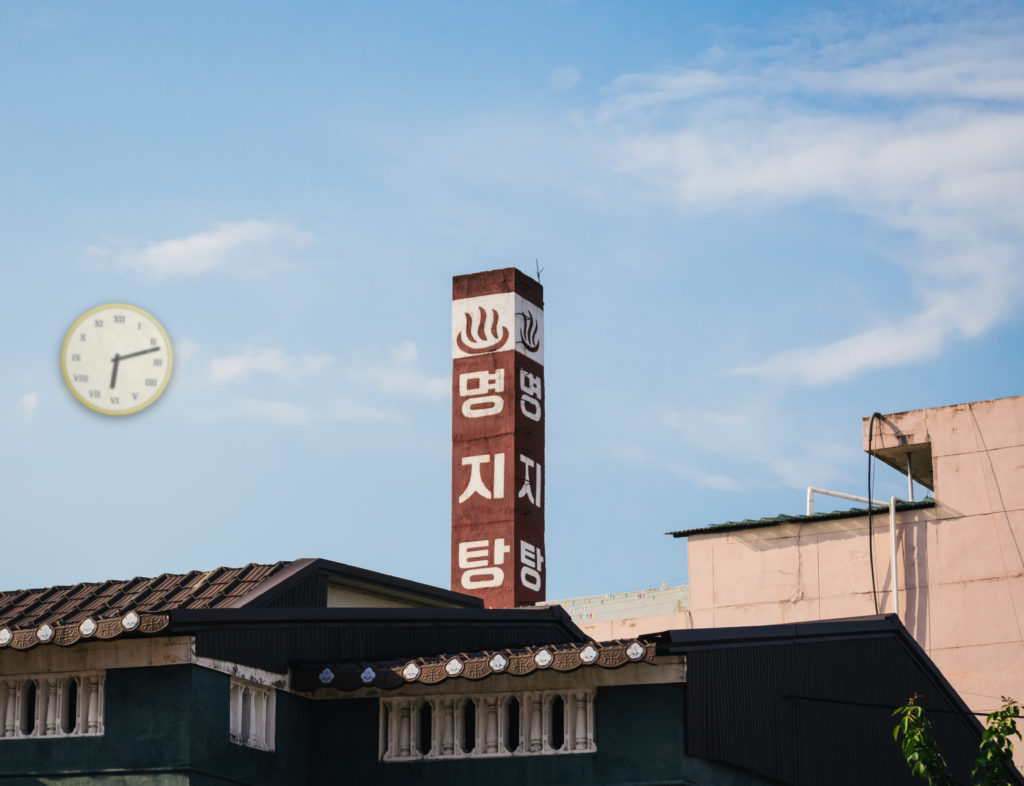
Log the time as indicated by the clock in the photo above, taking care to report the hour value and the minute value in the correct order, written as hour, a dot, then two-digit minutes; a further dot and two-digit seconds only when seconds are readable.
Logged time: 6.12
